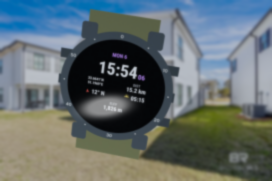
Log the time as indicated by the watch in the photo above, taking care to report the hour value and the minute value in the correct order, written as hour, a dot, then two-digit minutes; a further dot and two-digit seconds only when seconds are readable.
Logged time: 15.54
